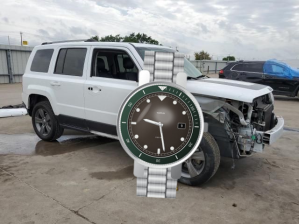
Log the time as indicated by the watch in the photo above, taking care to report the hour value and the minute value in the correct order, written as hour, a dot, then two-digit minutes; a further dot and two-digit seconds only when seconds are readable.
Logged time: 9.28
